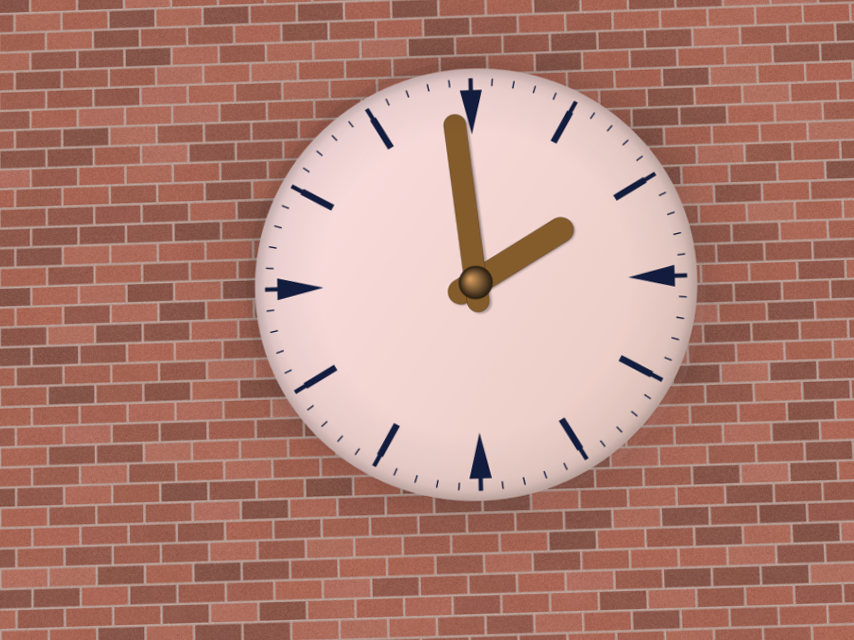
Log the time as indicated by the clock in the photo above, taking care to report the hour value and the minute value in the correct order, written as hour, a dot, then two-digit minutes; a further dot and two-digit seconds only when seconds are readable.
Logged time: 1.59
